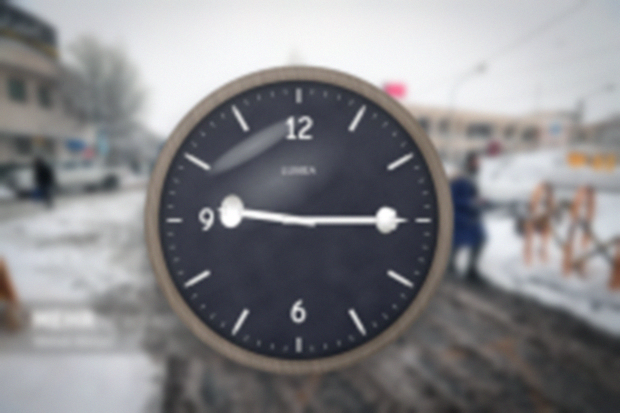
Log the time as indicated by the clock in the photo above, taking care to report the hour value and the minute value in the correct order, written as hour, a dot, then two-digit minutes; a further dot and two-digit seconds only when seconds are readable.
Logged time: 9.15
